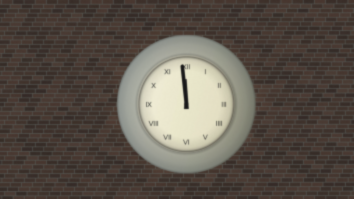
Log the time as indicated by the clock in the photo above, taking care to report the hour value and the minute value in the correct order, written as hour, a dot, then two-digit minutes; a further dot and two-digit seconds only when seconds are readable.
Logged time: 11.59
